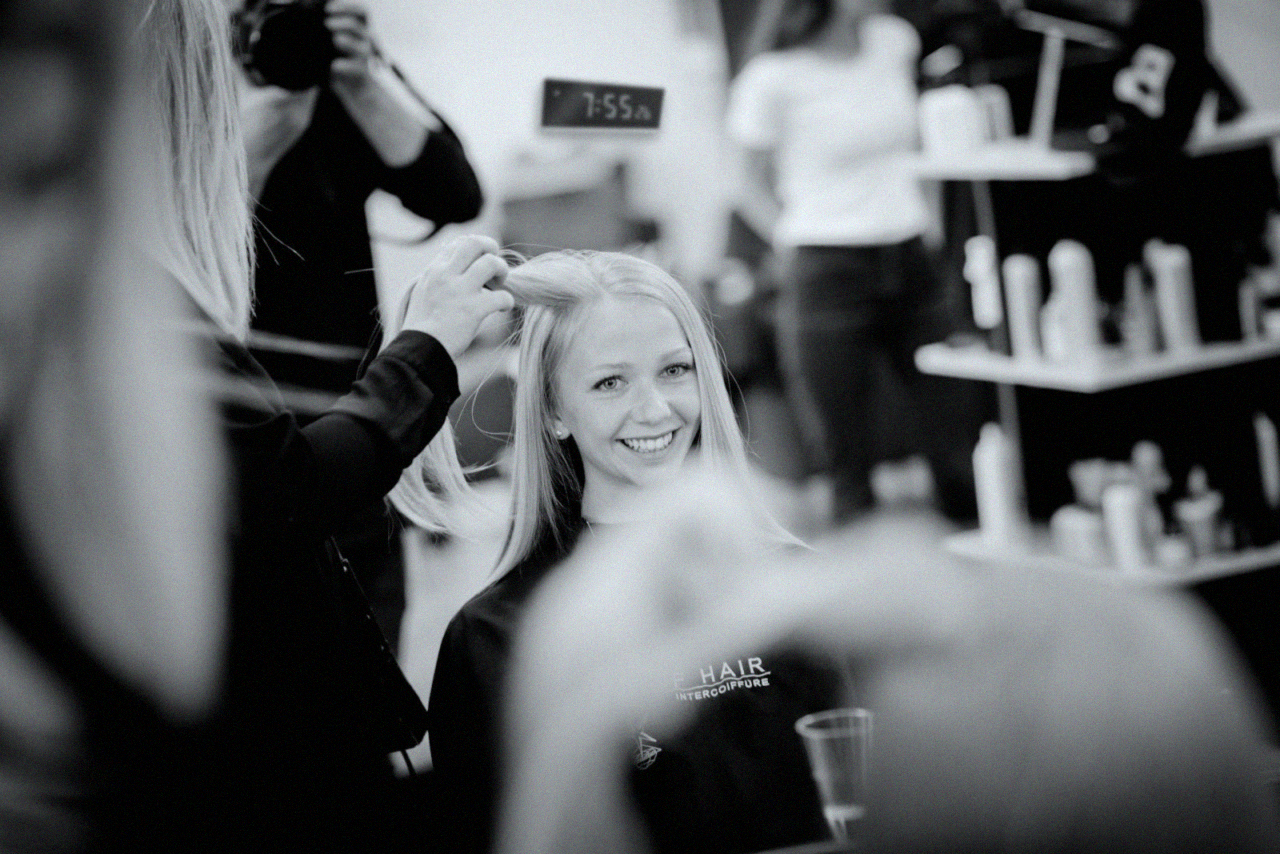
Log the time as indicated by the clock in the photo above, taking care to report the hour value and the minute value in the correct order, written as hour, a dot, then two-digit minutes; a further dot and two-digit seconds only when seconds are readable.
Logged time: 7.55
